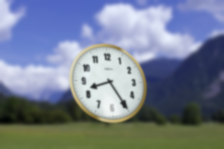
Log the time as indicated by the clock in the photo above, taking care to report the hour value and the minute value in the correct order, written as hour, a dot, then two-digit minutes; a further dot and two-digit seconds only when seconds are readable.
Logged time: 8.25
